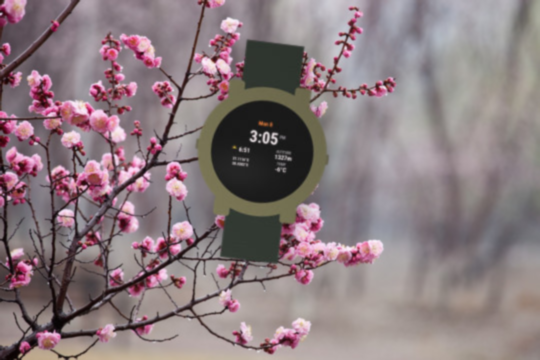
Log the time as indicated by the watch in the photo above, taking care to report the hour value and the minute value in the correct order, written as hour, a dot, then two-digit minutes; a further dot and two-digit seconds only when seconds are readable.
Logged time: 3.05
